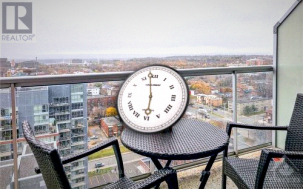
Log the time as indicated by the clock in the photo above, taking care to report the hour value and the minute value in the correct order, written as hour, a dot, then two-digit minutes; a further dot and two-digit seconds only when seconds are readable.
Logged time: 5.58
